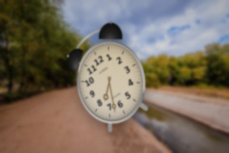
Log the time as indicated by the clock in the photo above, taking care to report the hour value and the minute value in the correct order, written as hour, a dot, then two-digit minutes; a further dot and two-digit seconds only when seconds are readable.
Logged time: 7.33
